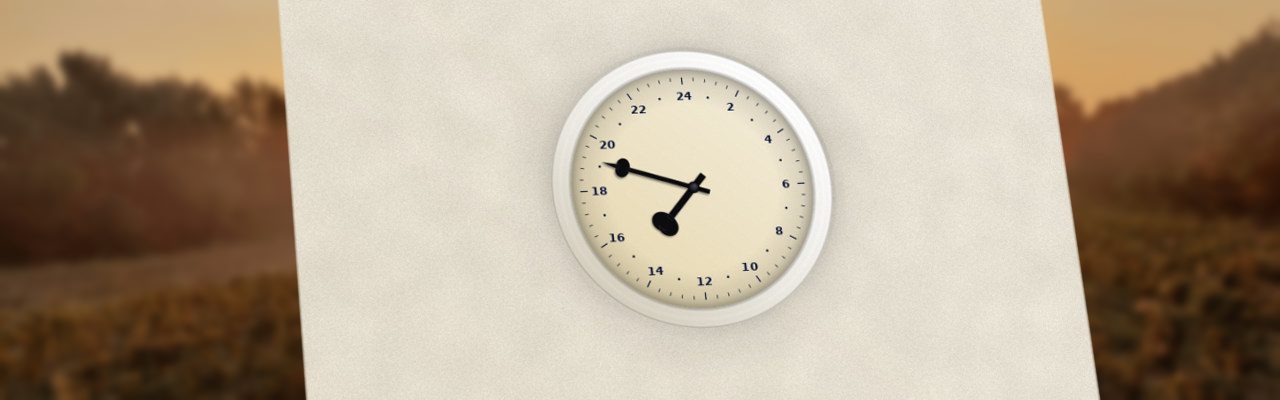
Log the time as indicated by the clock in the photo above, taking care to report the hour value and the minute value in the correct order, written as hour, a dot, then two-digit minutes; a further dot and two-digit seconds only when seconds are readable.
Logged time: 14.48
